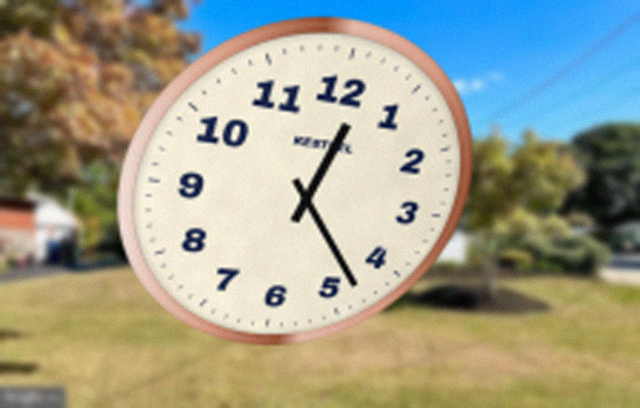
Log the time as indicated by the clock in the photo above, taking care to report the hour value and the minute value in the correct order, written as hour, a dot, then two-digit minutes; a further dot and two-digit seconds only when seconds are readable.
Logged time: 12.23
